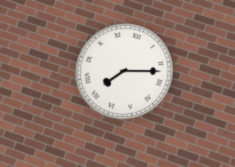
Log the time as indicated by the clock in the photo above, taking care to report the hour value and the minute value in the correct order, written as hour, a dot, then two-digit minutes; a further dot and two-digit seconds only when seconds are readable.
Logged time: 7.12
